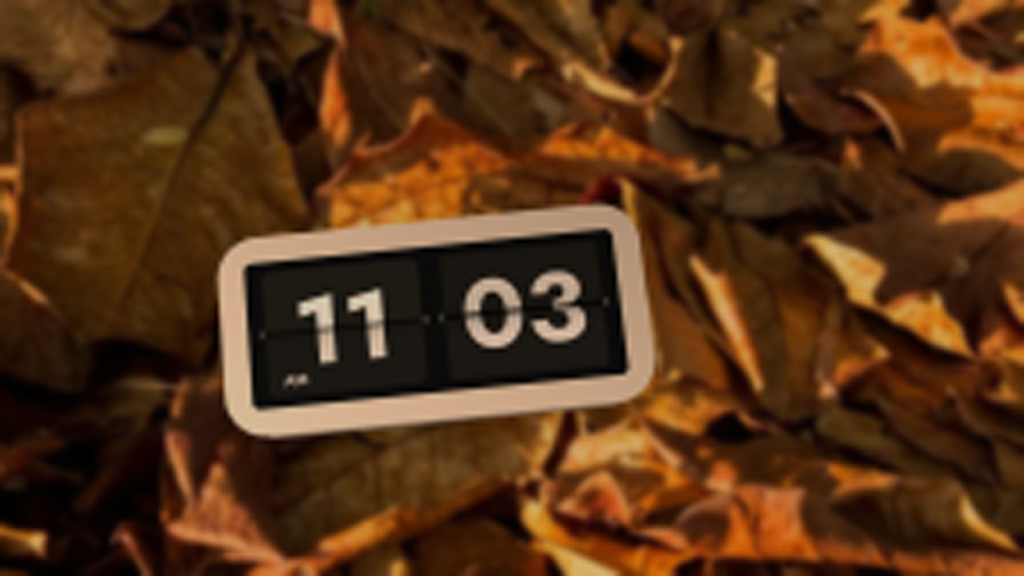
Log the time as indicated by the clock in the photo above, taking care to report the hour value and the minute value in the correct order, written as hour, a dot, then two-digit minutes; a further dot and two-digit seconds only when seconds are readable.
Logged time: 11.03
